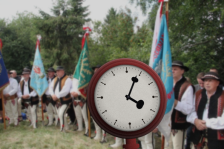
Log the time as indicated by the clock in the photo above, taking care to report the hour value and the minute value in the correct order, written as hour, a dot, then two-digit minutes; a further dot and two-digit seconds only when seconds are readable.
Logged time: 4.04
